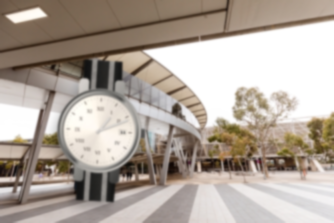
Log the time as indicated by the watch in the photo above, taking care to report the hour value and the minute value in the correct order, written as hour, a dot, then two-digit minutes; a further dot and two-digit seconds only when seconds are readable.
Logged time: 1.11
